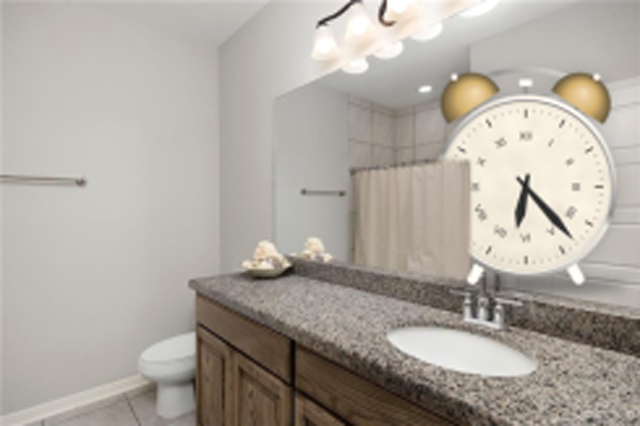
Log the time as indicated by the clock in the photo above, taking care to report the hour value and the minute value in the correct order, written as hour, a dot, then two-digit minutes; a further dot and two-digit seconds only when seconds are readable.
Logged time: 6.23
